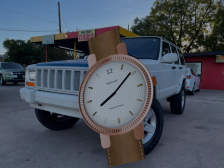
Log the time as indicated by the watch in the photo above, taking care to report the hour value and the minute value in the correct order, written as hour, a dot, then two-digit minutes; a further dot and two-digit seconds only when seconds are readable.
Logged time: 8.09
